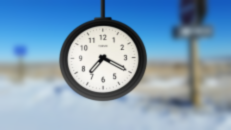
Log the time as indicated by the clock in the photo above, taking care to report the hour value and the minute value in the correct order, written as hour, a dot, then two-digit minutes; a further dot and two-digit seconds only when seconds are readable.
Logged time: 7.20
